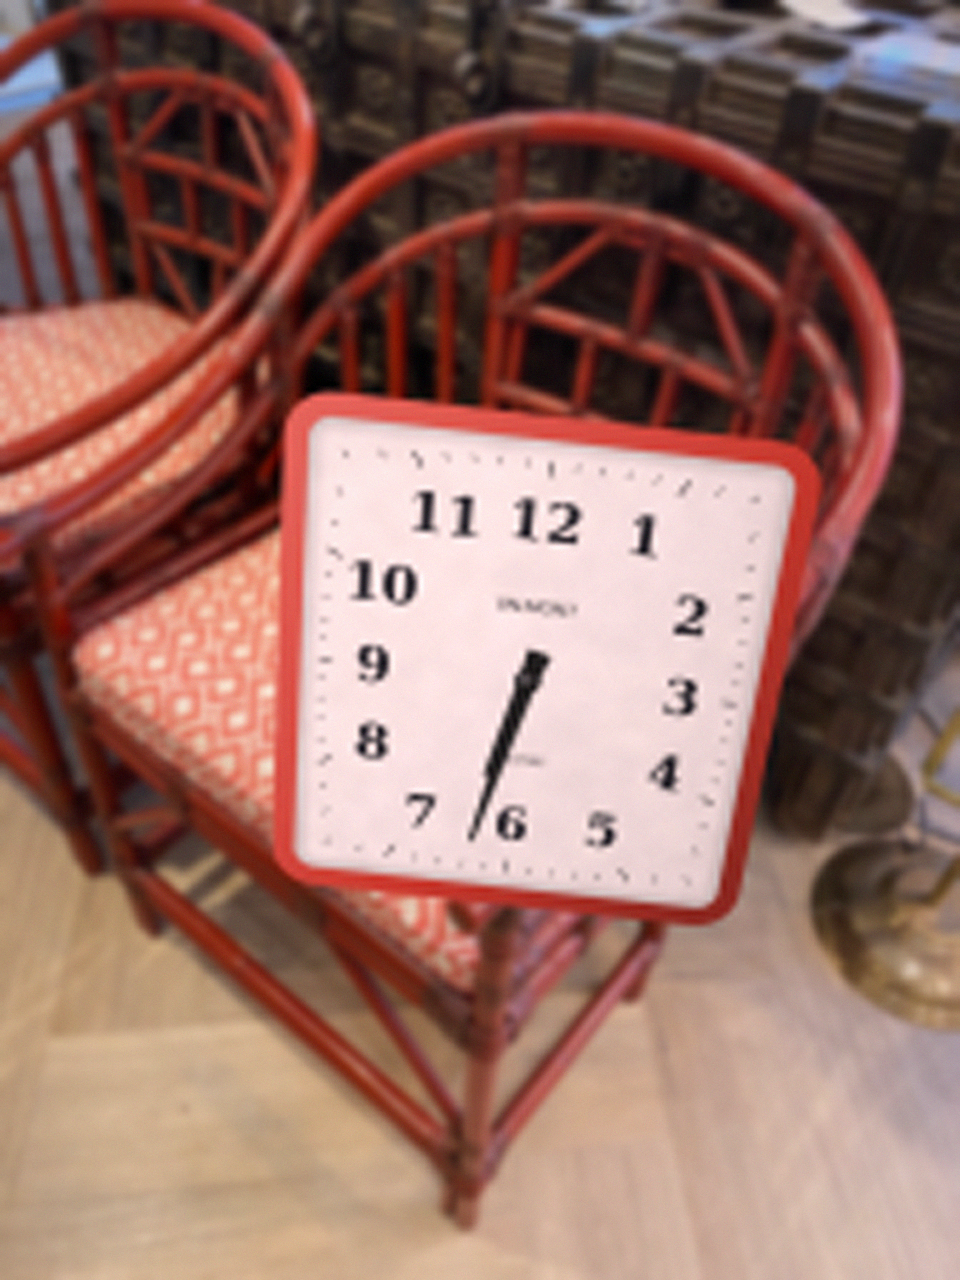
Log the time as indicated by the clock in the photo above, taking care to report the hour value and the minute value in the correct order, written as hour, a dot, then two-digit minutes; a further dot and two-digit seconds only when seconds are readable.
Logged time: 6.32
